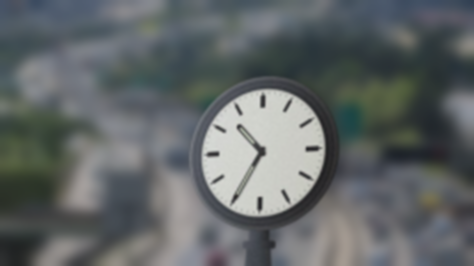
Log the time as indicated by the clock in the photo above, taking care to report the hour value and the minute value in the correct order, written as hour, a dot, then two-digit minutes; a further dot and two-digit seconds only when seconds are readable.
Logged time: 10.35
